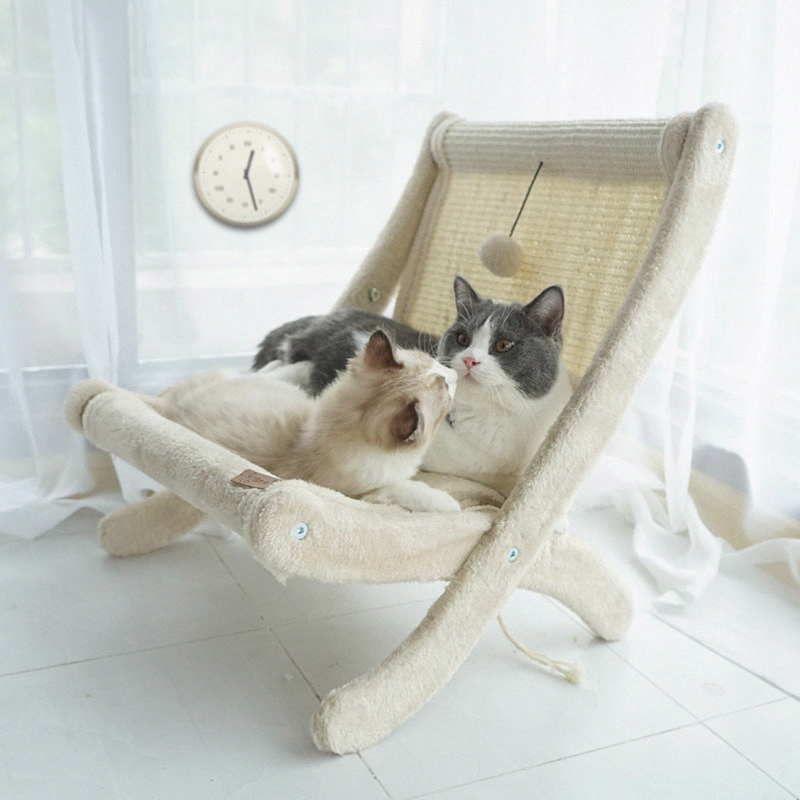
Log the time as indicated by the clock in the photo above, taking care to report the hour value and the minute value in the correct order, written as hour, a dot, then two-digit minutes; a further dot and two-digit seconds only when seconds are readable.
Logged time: 12.27
